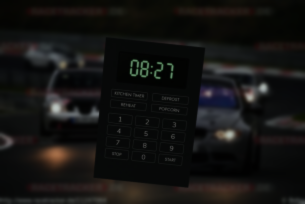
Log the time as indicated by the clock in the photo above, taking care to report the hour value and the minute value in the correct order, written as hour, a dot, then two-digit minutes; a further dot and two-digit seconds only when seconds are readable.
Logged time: 8.27
